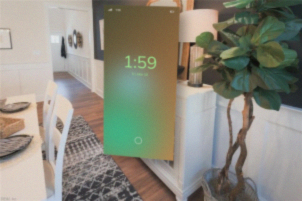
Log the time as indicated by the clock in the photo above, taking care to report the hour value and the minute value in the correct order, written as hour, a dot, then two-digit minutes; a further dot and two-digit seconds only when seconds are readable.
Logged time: 1.59
